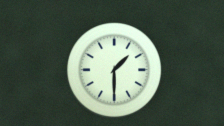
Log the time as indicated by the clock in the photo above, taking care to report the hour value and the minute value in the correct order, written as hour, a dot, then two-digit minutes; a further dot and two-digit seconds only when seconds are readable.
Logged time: 1.30
